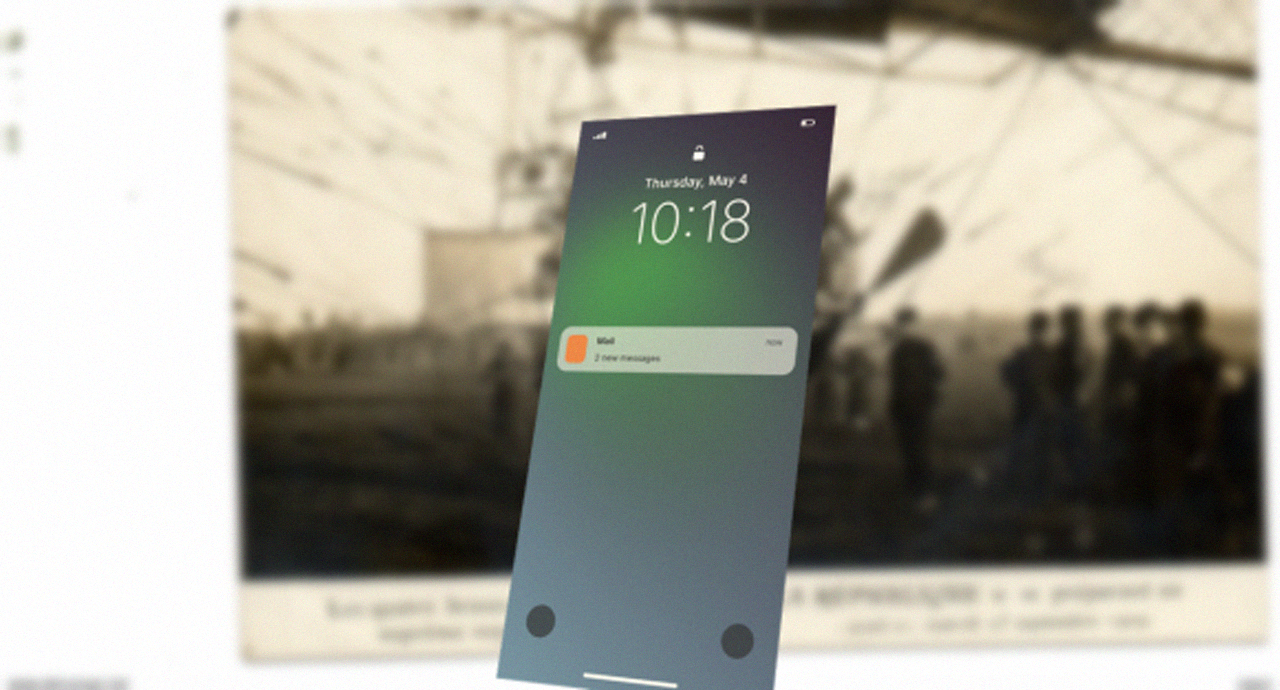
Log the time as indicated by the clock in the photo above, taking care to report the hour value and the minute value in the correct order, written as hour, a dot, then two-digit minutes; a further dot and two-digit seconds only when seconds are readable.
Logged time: 10.18
